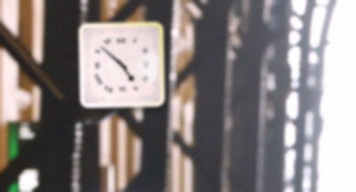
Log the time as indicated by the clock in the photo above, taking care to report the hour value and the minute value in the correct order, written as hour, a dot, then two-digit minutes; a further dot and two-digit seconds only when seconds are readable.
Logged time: 4.52
